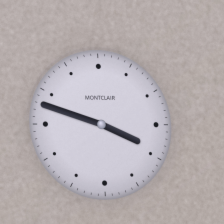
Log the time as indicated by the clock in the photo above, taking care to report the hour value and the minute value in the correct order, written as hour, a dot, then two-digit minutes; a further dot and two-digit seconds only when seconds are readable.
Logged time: 3.48
